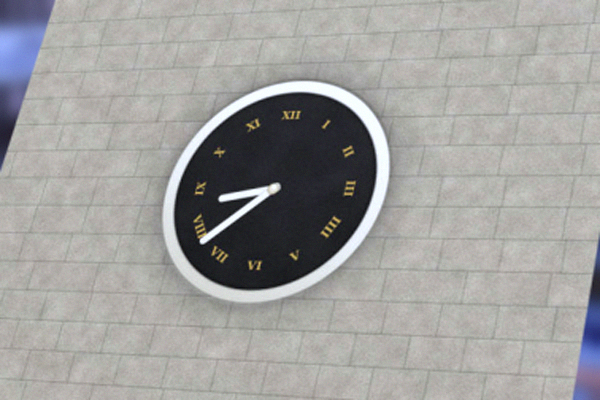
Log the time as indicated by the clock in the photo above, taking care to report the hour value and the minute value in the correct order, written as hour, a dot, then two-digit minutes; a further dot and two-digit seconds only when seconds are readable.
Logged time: 8.38
